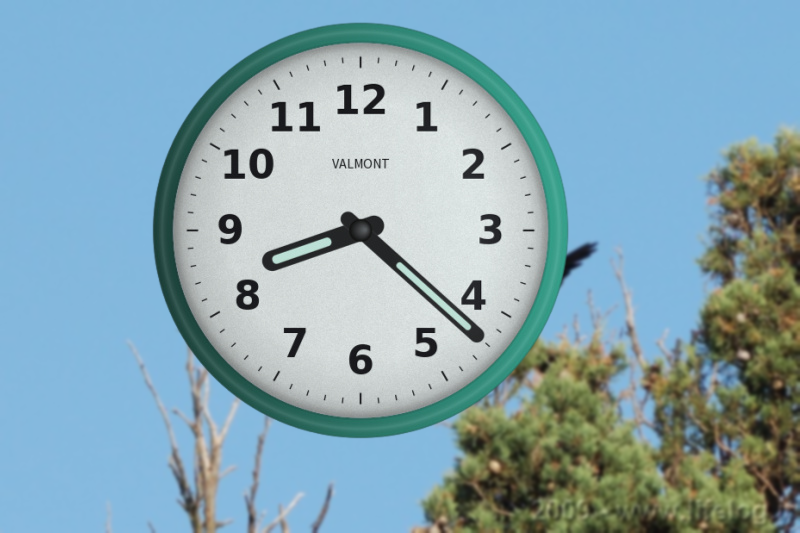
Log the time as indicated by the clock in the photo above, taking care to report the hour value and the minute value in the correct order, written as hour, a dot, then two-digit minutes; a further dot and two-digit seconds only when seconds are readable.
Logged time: 8.22
